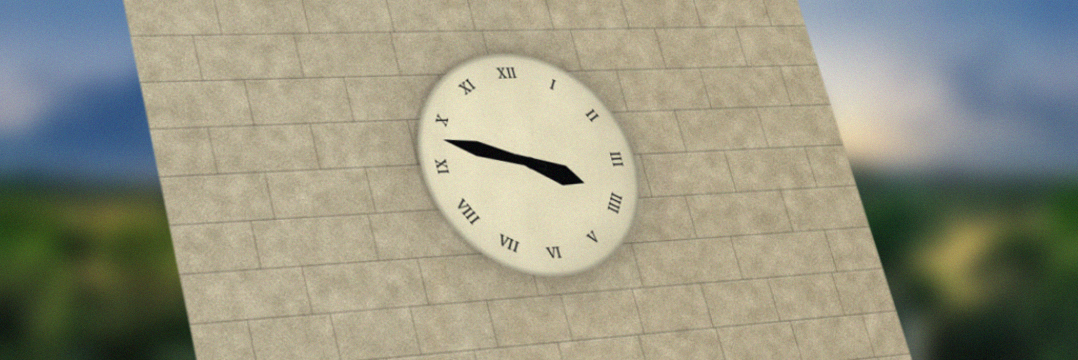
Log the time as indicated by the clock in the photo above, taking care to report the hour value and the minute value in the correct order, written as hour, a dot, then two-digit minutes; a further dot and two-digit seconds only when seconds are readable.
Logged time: 3.48
